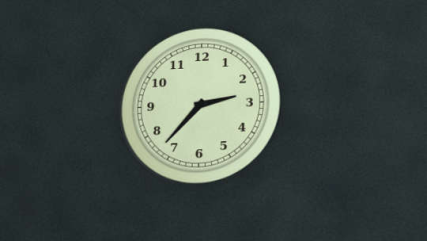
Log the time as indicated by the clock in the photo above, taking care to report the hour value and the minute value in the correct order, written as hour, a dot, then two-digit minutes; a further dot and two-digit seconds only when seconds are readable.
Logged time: 2.37
